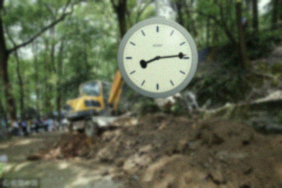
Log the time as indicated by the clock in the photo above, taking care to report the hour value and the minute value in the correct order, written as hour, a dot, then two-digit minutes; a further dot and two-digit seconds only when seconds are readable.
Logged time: 8.14
